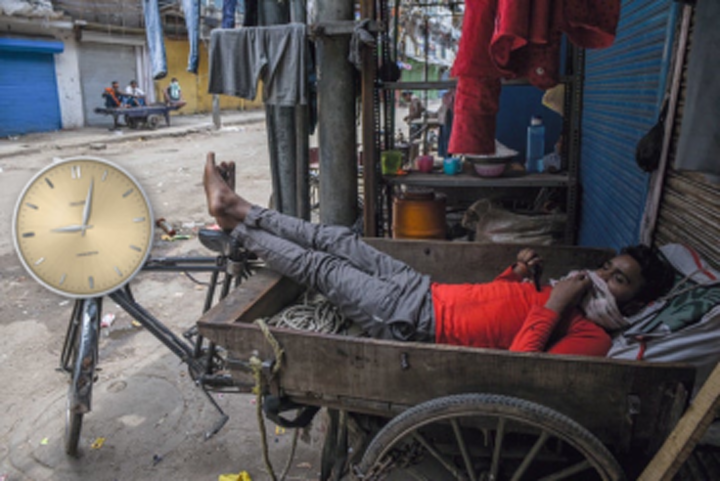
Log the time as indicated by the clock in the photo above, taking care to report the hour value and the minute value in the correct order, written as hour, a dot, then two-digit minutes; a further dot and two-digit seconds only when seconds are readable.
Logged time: 9.03
